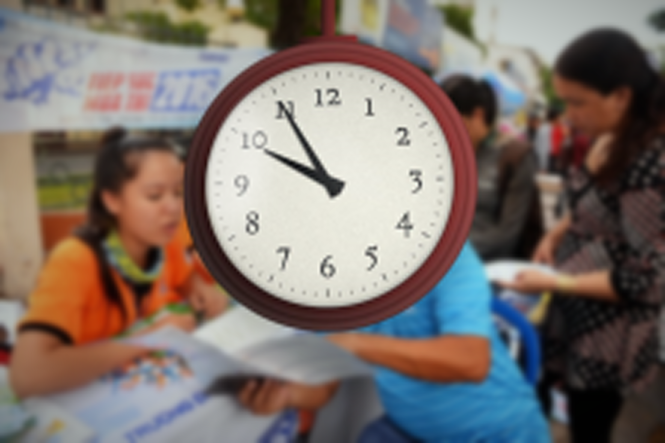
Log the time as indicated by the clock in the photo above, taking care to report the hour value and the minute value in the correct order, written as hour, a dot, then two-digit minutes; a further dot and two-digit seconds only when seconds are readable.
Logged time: 9.55
